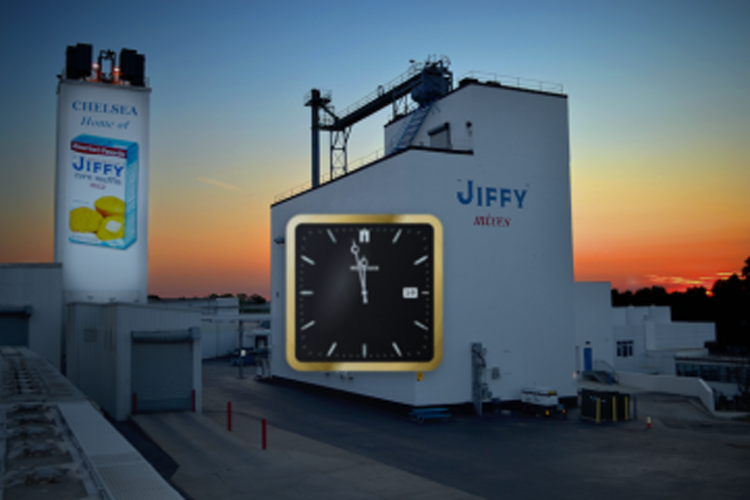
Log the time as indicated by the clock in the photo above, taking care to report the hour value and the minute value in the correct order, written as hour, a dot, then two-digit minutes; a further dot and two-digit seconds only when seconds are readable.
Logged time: 11.58
